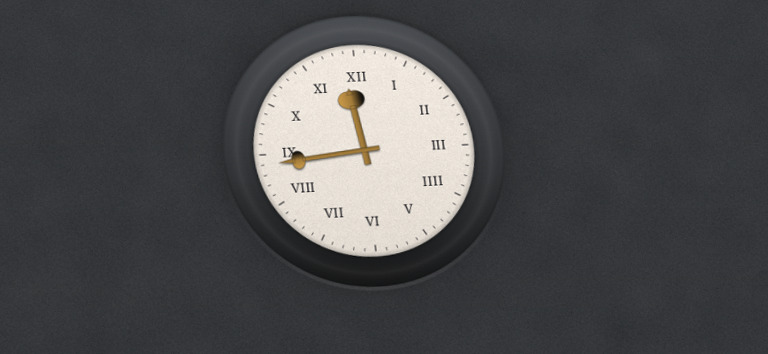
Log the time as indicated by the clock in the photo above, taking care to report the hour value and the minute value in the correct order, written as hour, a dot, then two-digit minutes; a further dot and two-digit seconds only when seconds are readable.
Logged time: 11.44
